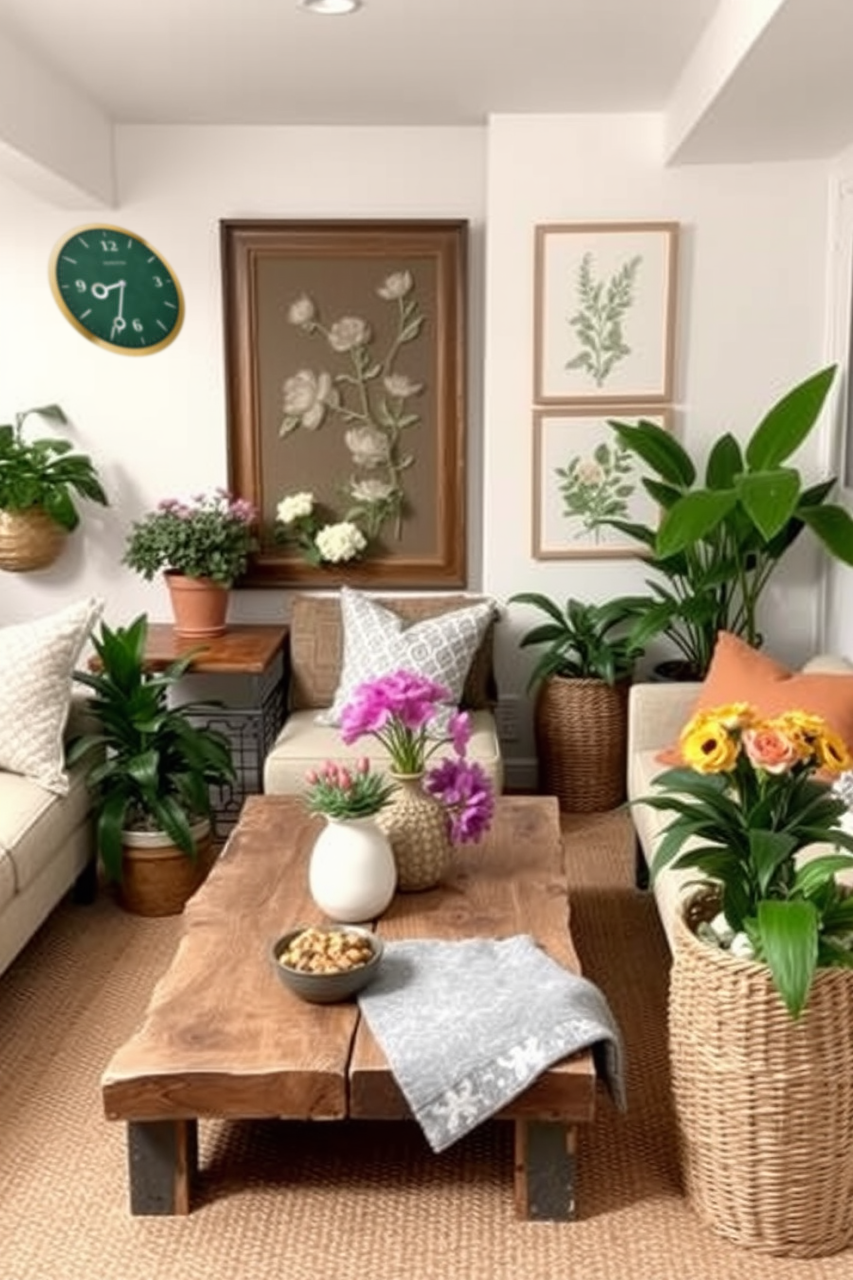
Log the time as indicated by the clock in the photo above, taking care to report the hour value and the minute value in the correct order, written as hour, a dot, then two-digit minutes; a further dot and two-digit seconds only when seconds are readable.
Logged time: 8.34
